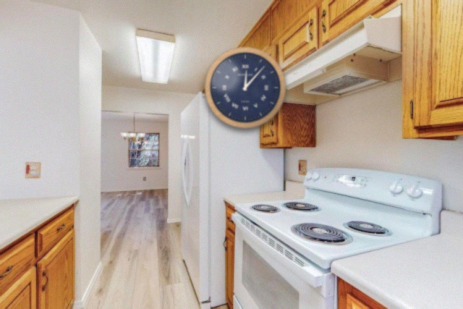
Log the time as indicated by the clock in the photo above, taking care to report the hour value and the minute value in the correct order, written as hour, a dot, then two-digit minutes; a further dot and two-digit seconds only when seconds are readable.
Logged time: 12.07
